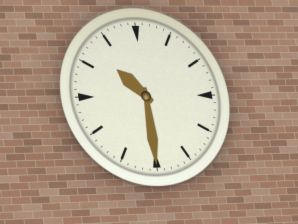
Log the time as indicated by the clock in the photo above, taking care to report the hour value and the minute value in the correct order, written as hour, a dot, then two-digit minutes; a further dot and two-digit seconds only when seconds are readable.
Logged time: 10.30
